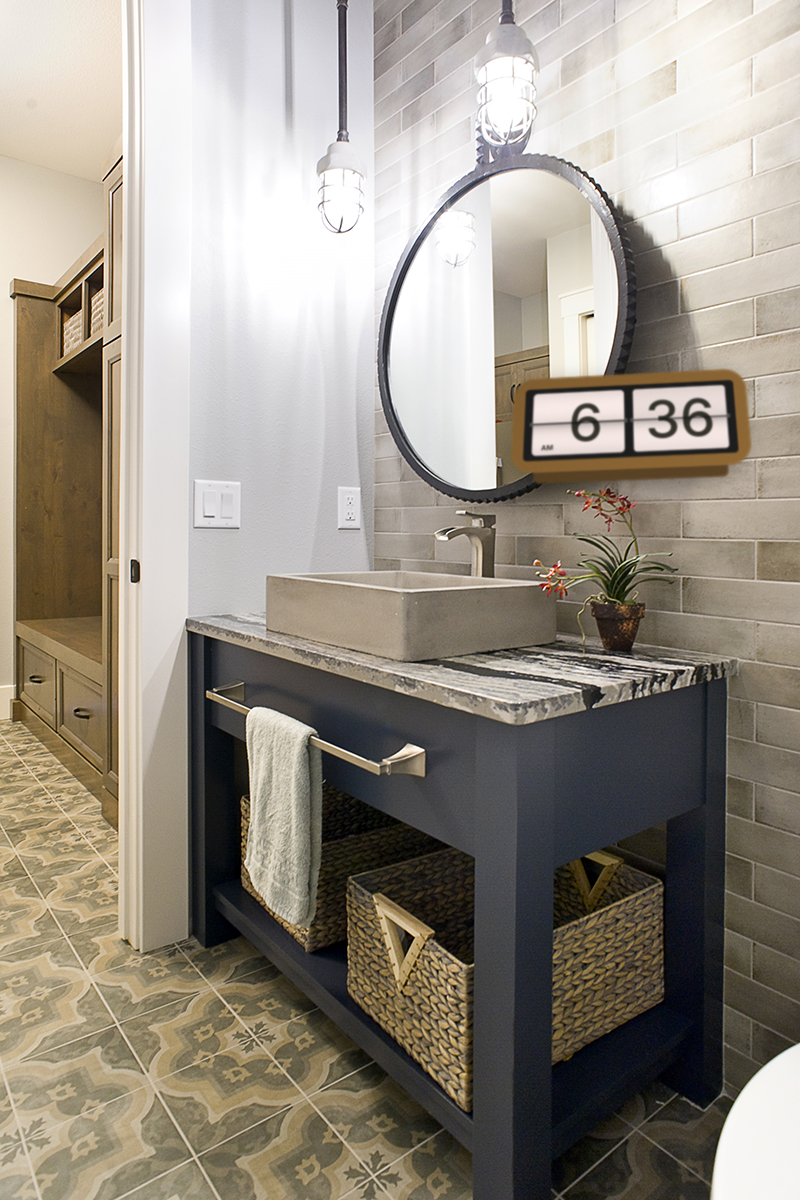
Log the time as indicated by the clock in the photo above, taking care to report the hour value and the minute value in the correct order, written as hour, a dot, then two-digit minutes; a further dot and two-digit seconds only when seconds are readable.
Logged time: 6.36
